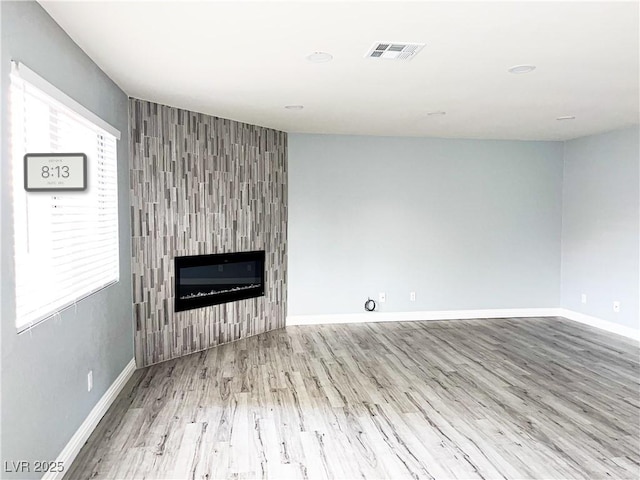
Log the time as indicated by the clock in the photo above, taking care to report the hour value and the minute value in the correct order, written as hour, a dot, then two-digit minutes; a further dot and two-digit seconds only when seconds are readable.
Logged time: 8.13
